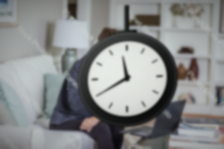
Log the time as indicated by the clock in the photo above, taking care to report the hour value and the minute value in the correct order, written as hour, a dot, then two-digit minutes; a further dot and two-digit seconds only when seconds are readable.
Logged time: 11.40
